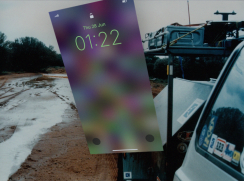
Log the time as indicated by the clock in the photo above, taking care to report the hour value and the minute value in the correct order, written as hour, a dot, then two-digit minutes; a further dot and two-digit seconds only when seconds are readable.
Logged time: 1.22
